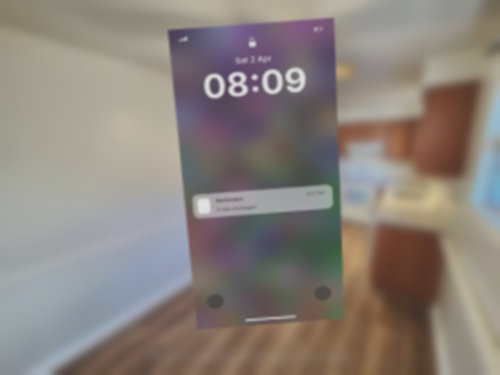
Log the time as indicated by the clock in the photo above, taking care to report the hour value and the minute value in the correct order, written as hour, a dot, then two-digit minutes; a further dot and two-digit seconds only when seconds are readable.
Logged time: 8.09
